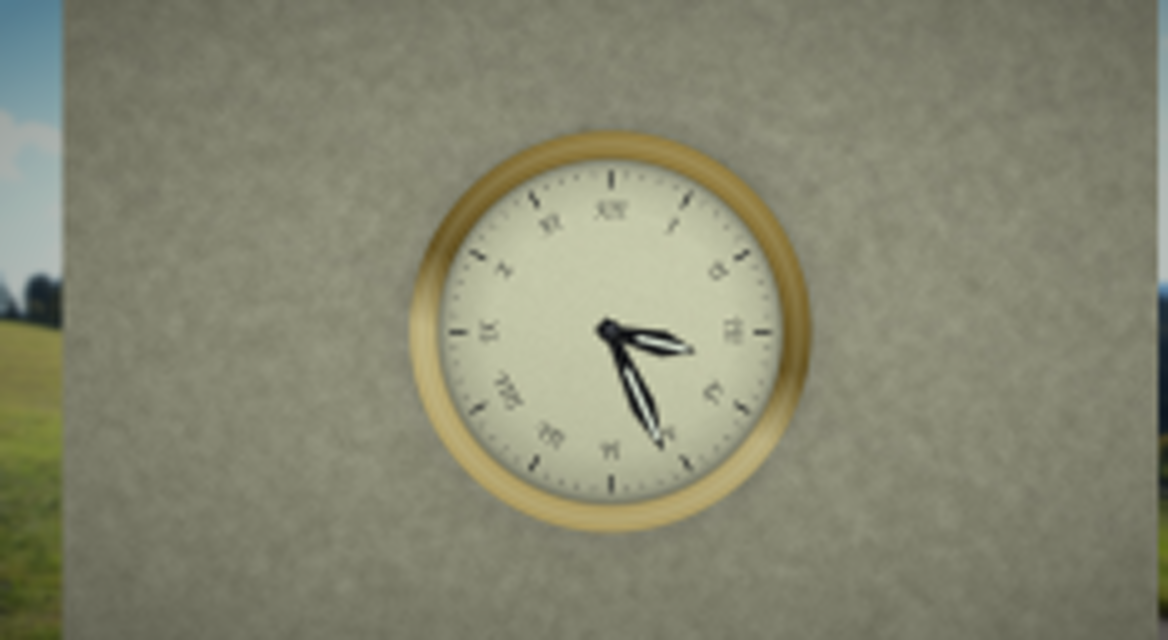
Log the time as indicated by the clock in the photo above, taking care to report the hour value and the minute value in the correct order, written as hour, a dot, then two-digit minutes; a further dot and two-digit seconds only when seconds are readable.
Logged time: 3.26
